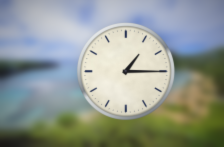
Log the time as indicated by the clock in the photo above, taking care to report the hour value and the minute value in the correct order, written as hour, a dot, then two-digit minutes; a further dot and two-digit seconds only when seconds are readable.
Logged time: 1.15
